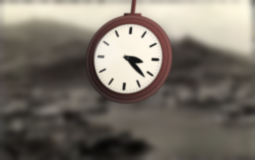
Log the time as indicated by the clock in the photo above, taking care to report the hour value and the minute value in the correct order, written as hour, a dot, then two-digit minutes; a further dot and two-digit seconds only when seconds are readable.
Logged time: 3.22
